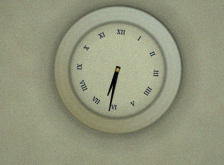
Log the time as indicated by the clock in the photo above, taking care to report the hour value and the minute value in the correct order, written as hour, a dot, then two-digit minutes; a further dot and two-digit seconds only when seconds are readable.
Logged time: 6.31
